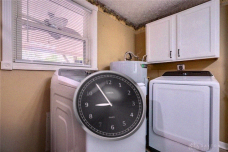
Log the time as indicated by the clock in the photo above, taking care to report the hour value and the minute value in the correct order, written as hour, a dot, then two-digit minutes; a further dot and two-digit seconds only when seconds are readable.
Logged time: 8.55
